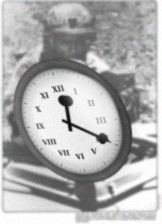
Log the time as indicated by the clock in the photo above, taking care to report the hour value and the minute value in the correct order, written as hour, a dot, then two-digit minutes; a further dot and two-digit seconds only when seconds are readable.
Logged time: 12.20
